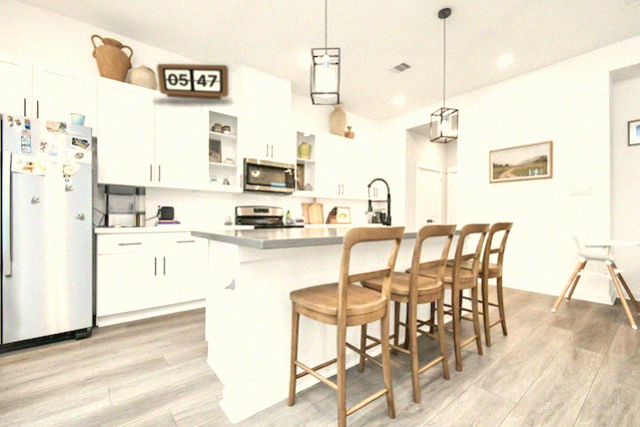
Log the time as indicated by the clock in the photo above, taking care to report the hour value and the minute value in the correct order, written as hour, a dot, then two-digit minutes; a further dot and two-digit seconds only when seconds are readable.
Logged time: 5.47
